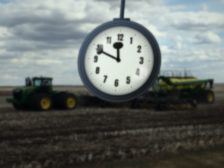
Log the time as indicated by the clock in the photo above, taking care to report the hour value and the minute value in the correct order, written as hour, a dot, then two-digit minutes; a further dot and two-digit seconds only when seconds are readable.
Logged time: 11.49
